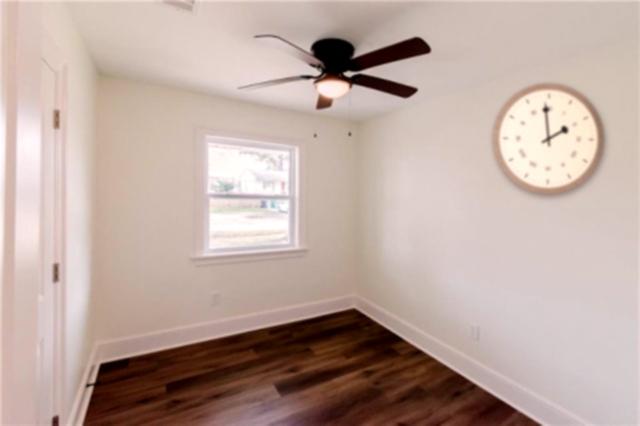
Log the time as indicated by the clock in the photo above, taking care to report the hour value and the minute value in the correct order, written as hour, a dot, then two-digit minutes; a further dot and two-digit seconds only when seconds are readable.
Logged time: 1.59
